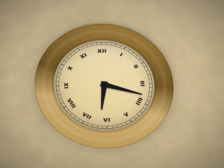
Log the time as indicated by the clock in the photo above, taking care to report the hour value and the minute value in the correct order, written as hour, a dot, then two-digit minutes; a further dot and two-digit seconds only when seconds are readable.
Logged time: 6.18
